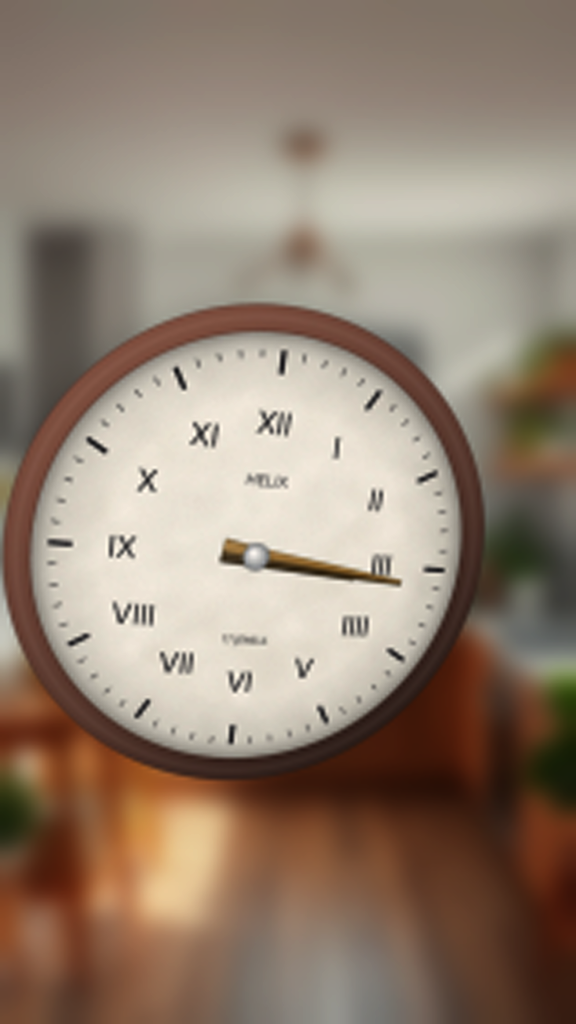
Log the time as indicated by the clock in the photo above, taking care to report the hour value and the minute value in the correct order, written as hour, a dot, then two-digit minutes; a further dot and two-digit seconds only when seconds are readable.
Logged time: 3.16
